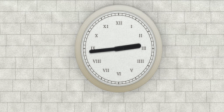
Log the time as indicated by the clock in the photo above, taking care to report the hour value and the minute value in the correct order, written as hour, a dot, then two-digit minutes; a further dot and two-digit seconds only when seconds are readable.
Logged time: 2.44
